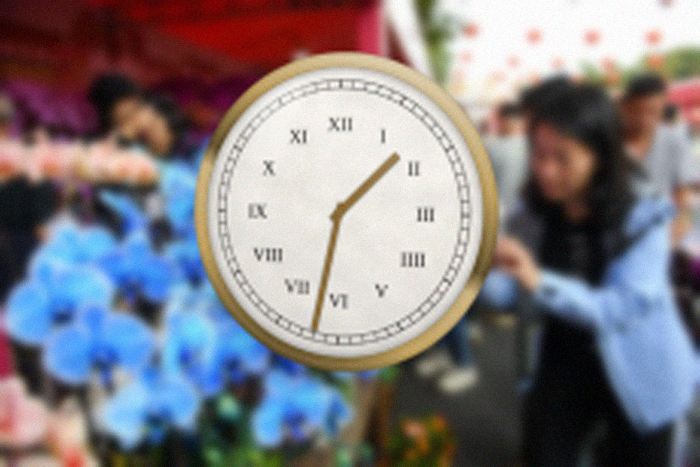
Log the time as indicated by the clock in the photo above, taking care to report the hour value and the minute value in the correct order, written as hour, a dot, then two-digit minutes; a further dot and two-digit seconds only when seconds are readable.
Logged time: 1.32
